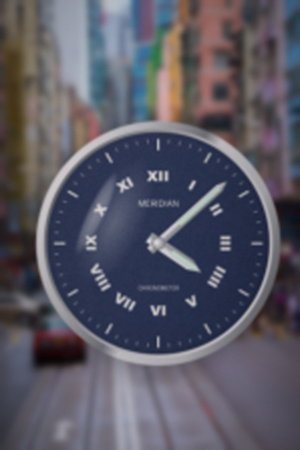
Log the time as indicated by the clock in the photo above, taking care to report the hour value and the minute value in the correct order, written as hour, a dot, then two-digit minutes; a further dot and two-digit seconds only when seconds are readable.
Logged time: 4.08
